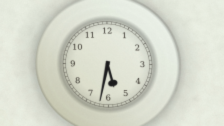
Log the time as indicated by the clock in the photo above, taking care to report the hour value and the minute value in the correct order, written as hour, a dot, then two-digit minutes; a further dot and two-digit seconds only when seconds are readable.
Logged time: 5.32
